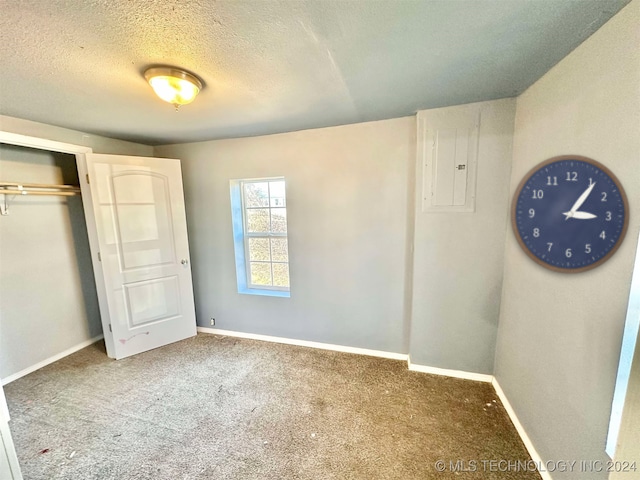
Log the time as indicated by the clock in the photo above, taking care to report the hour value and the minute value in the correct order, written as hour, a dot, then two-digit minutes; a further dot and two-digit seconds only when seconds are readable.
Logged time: 3.06
